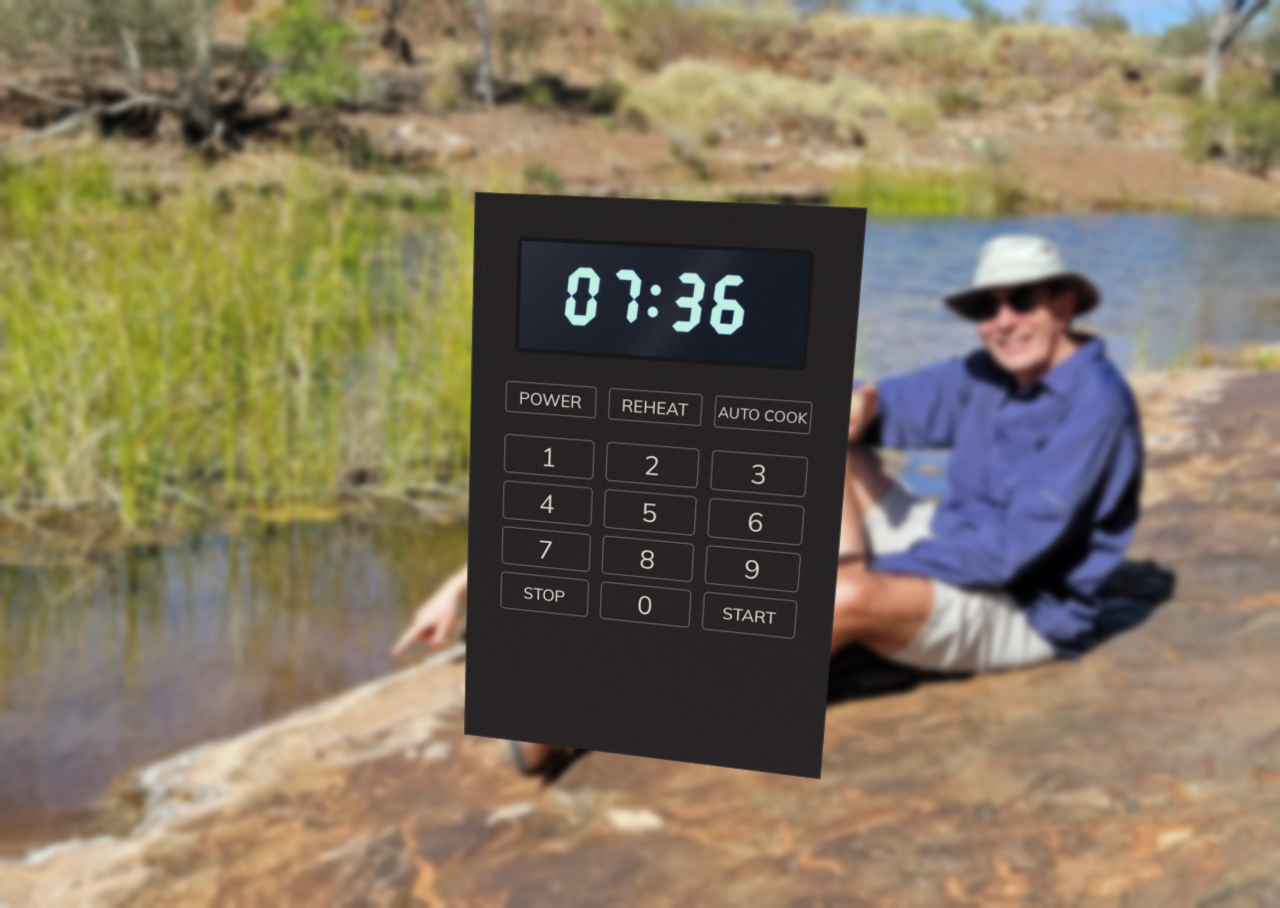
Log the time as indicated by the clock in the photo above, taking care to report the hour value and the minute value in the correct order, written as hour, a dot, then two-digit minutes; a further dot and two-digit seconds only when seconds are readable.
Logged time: 7.36
